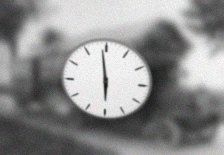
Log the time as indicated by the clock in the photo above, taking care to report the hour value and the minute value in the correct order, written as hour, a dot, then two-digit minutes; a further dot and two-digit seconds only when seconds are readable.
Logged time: 5.59
